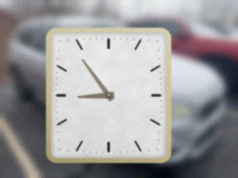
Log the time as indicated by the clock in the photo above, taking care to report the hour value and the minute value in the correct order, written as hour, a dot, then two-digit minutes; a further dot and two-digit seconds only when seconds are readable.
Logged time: 8.54
